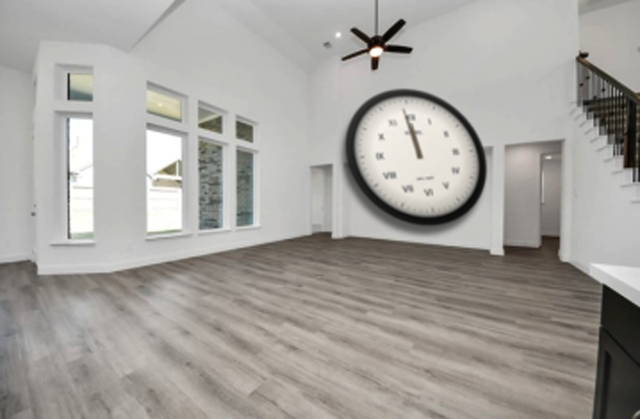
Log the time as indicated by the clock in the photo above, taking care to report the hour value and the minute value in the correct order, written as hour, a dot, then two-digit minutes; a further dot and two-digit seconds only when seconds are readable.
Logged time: 11.59
